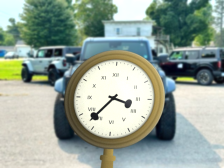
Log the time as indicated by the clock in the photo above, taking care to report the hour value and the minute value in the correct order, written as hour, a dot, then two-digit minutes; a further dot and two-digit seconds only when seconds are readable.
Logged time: 3.37
